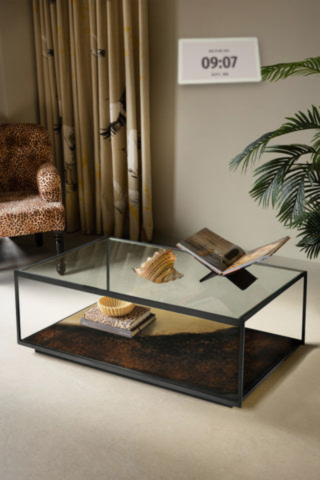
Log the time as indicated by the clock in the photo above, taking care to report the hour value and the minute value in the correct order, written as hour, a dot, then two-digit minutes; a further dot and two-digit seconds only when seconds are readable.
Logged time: 9.07
